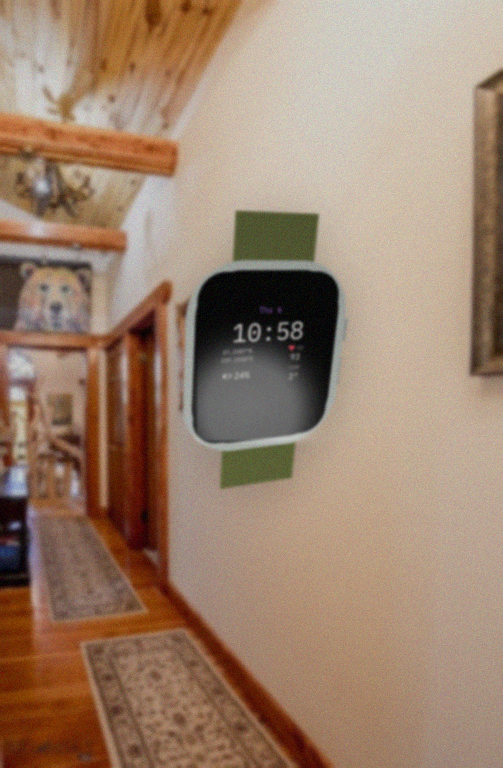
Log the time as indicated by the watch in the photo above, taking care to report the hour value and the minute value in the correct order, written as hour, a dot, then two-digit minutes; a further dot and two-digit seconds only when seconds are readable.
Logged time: 10.58
